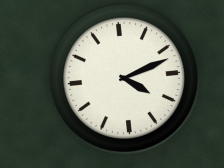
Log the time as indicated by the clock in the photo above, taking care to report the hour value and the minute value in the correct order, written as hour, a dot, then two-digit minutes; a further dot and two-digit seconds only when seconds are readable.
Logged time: 4.12
